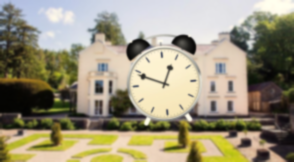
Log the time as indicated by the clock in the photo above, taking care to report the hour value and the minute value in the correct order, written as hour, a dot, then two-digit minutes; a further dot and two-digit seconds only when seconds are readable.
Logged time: 12.49
